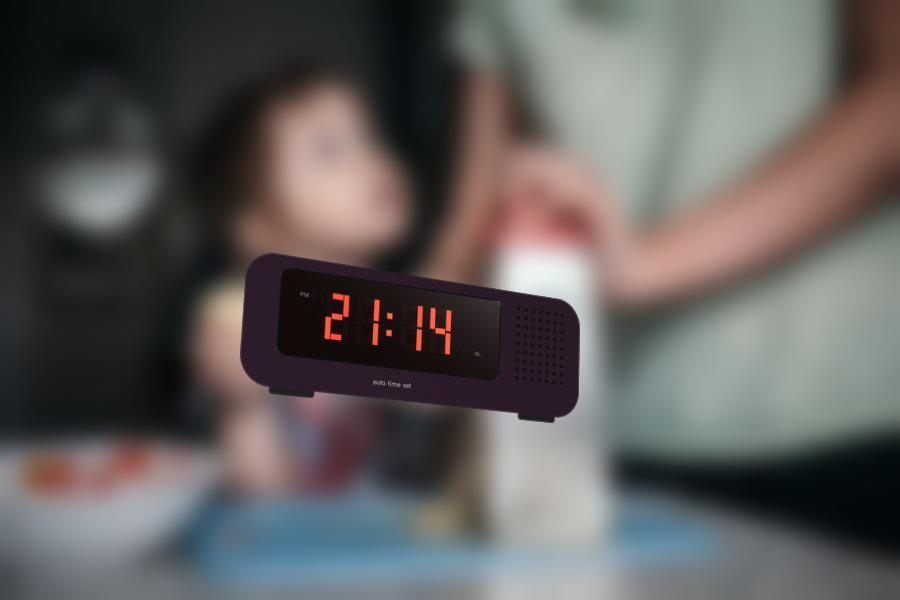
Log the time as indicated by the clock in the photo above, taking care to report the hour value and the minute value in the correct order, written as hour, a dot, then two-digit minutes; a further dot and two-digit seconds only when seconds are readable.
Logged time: 21.14
